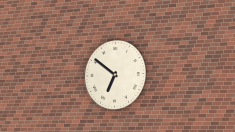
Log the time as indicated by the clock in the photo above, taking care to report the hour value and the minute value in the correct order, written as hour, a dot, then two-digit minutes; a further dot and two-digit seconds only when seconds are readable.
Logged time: 6.51
